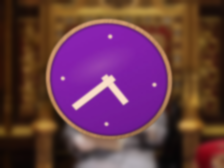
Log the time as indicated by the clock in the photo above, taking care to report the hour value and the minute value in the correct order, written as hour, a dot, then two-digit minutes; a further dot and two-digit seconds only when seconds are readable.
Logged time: 4.38
